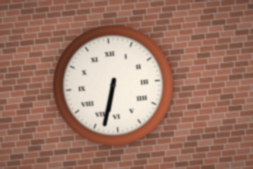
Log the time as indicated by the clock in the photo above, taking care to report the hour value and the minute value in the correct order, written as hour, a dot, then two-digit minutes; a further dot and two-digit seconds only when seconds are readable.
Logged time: 6.33
